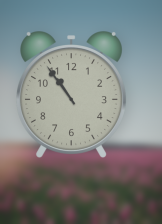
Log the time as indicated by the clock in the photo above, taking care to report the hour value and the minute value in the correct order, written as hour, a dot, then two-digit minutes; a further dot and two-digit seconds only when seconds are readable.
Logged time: 10.54
